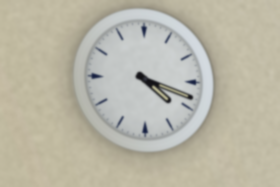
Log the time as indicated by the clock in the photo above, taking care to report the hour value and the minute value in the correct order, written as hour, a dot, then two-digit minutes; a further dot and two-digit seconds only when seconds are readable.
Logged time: 4.18
